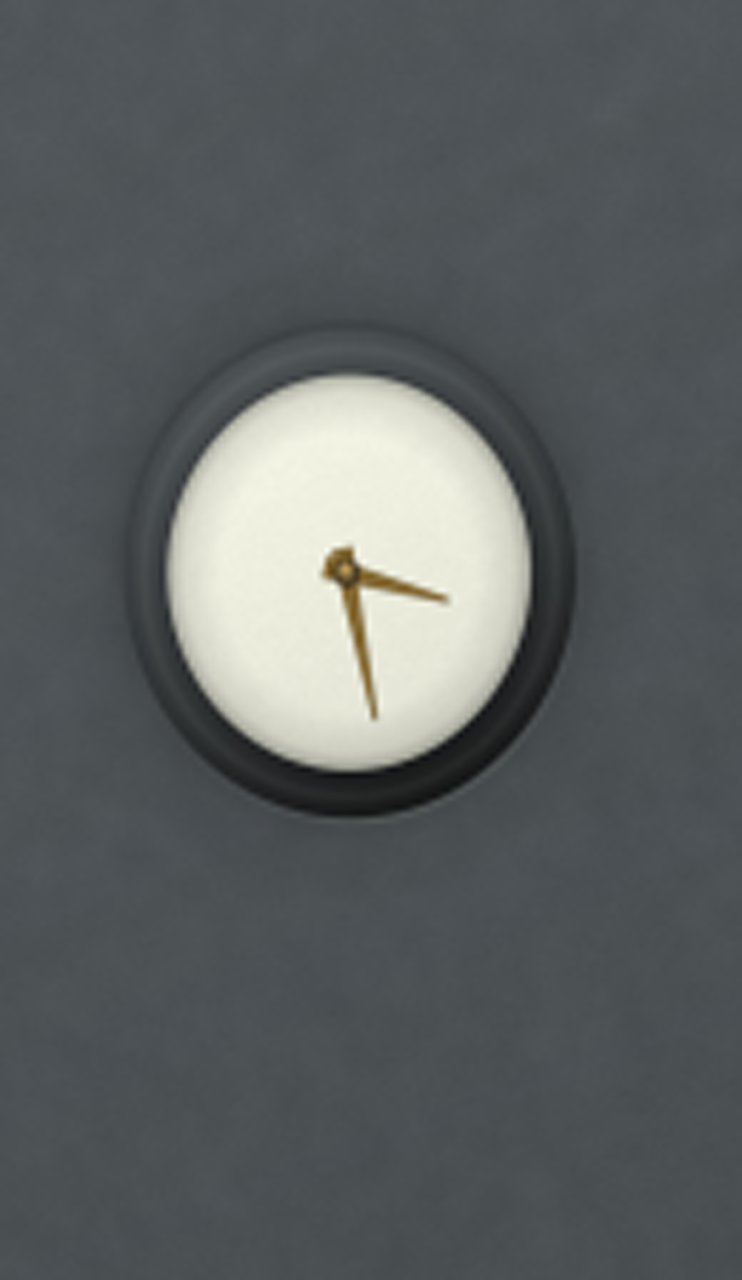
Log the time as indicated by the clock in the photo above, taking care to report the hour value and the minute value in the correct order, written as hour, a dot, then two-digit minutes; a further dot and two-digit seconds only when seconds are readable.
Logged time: 3.28
